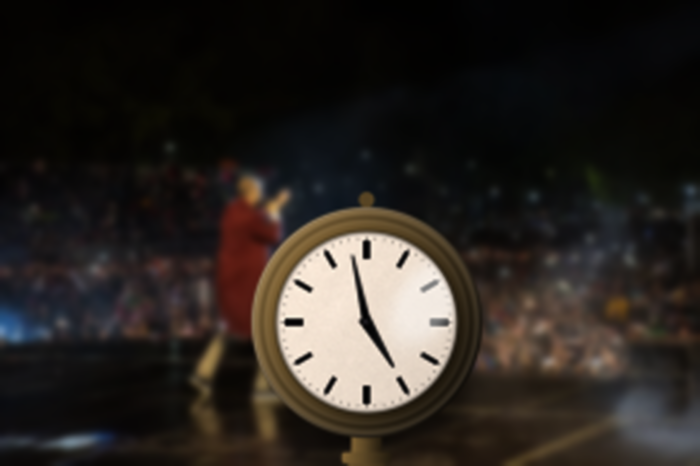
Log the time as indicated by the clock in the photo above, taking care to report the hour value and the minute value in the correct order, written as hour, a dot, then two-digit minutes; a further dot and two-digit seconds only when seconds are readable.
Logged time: 4.58
